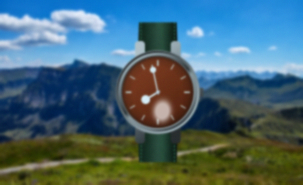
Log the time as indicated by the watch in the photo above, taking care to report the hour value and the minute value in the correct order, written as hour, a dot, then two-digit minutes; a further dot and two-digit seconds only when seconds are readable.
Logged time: 7.58
